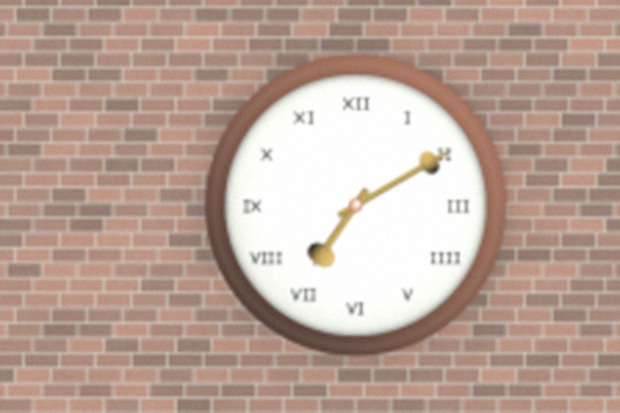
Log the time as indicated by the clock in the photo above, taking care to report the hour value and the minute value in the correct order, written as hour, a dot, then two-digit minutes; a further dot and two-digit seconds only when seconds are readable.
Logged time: 7.10
